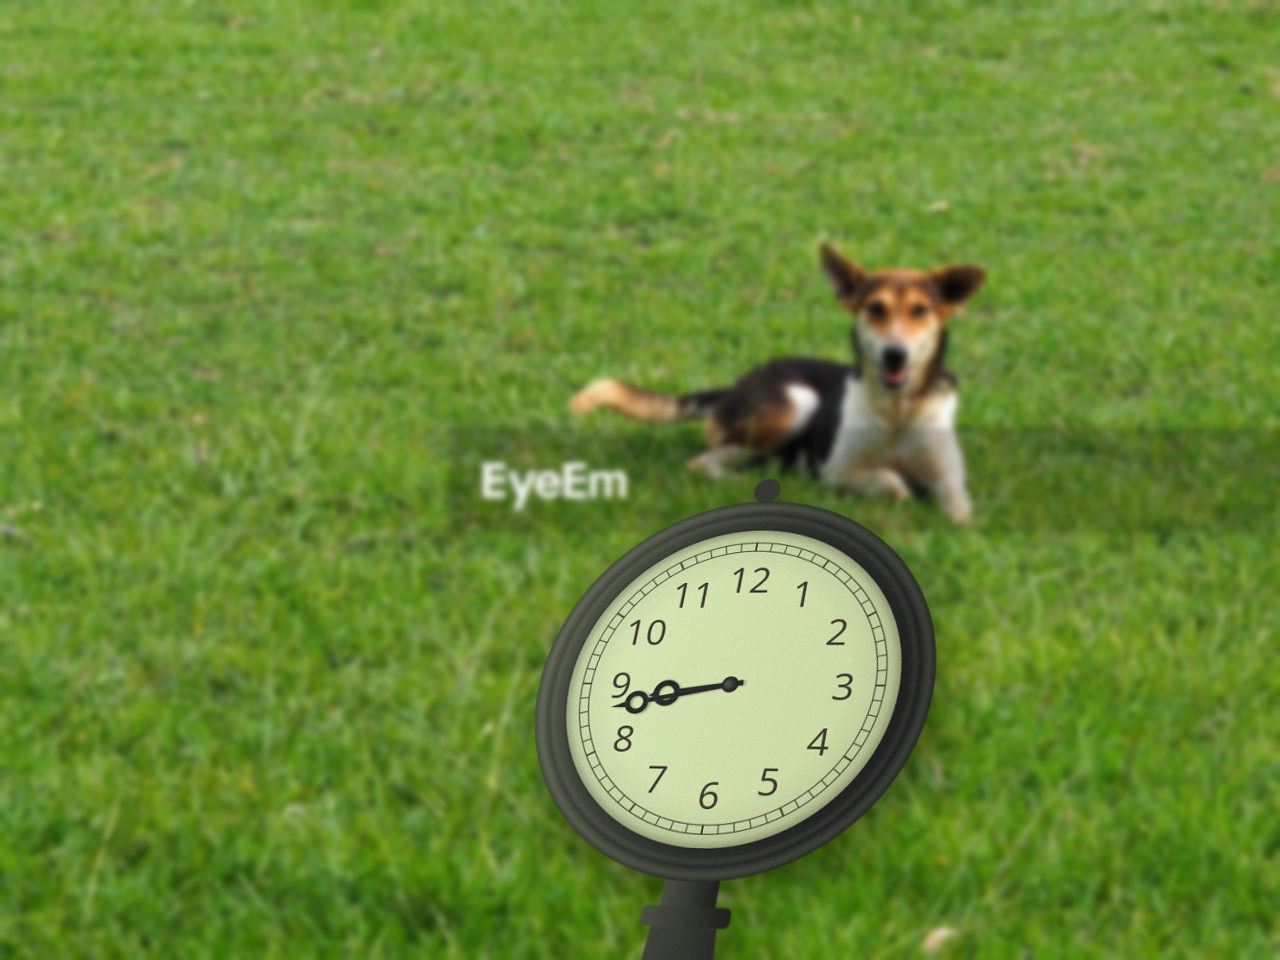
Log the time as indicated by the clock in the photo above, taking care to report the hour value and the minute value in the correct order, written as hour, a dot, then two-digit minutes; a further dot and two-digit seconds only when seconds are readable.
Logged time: 8.43
